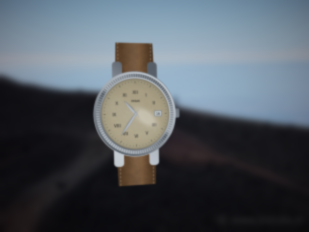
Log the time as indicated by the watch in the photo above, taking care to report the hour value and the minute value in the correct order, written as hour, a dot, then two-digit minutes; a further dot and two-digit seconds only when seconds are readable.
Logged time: 10.36
